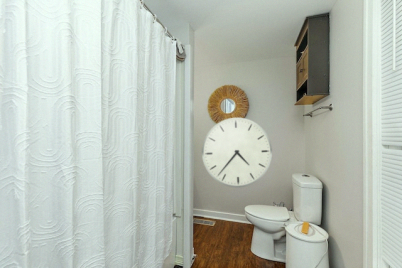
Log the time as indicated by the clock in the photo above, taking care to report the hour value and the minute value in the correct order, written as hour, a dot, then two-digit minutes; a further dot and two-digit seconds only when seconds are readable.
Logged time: 4.37
